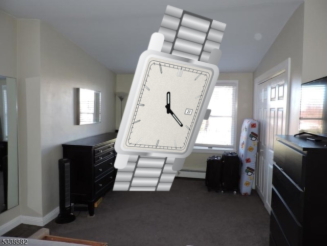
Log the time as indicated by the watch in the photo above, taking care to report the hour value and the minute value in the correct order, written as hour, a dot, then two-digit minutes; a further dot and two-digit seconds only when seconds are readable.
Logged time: 11.21
